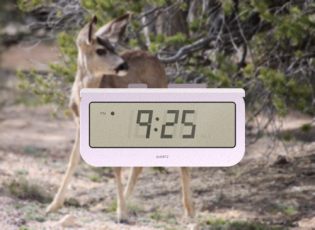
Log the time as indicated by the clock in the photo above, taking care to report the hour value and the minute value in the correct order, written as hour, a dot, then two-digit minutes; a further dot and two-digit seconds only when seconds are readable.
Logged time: 9.25
